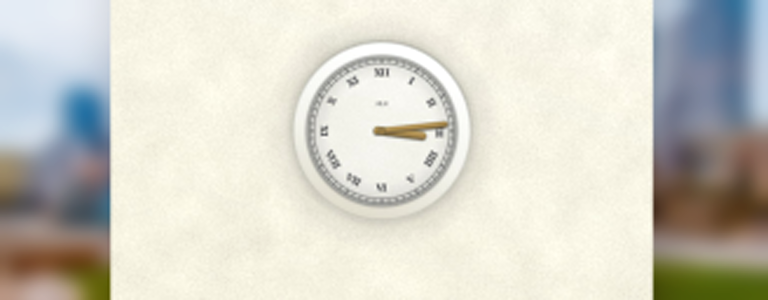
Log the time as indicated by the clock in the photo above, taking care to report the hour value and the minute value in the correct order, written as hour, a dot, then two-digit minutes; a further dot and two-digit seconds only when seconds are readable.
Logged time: 3.14
